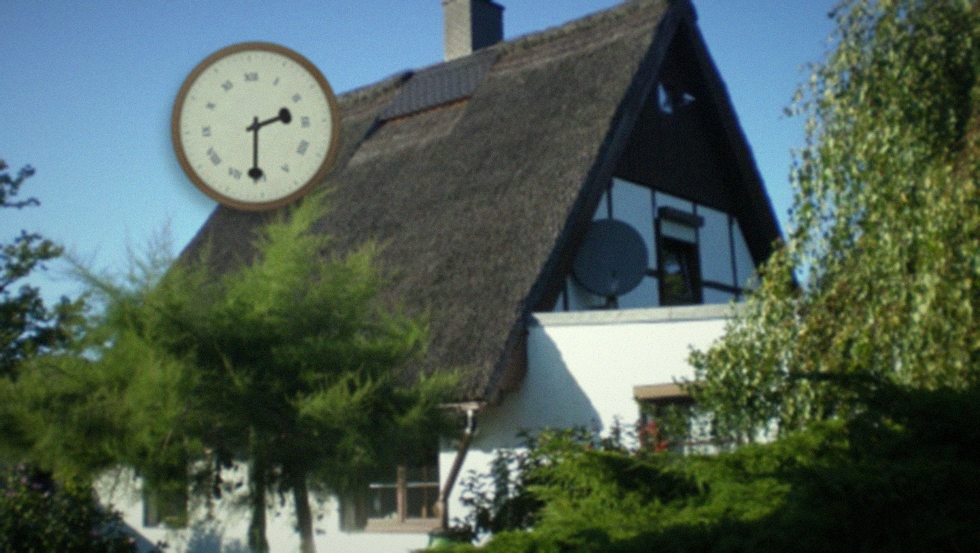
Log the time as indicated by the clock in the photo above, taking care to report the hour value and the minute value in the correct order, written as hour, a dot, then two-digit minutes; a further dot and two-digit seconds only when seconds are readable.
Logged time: 2.31
